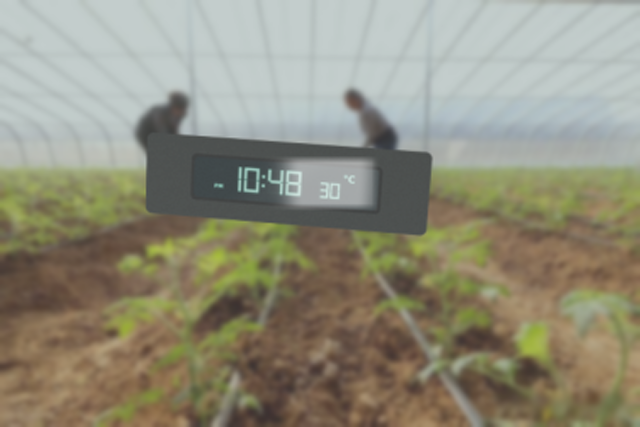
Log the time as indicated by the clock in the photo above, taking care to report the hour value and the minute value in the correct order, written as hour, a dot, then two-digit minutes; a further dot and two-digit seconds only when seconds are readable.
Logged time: 10.48
